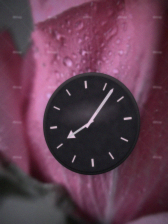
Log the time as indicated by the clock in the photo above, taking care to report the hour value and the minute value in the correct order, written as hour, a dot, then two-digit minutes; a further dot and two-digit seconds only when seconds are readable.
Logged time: 8.07
